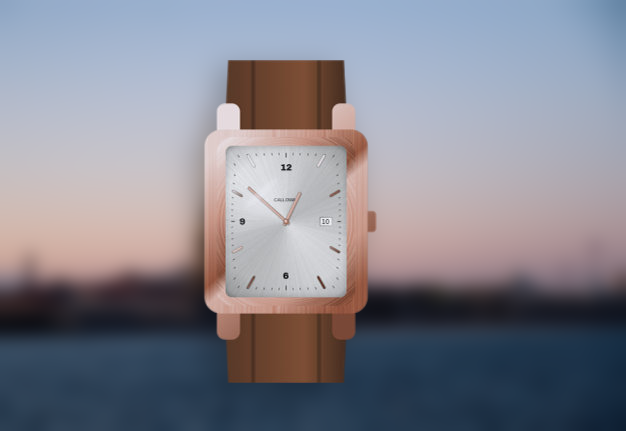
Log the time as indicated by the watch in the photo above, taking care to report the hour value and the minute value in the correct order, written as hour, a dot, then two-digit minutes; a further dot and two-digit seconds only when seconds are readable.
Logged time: 12.52
